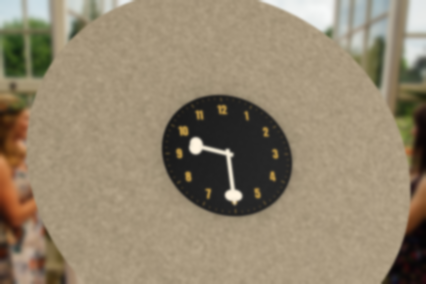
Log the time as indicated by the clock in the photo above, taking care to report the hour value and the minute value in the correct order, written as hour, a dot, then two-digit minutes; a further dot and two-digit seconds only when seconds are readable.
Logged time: 9.30
